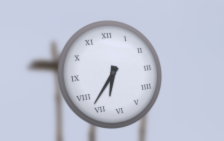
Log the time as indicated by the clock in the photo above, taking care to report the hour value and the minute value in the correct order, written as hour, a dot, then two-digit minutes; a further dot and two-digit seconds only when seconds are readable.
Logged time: 6.37
